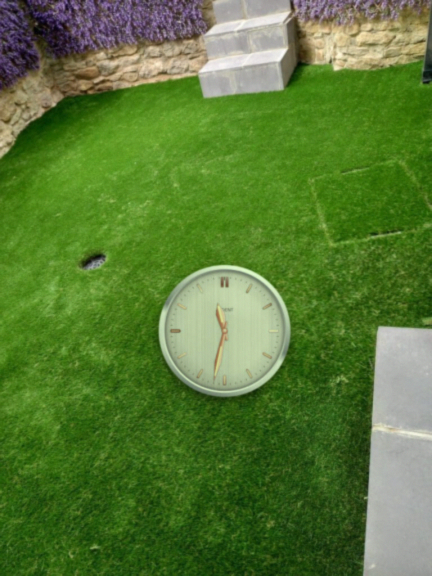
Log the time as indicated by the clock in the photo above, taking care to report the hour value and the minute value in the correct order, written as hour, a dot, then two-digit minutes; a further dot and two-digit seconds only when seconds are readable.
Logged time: 11.32
